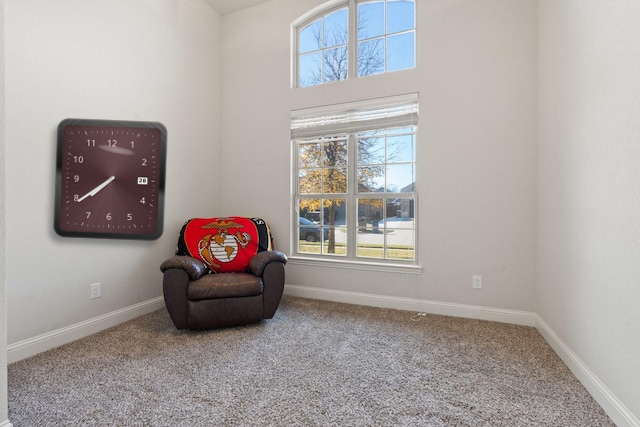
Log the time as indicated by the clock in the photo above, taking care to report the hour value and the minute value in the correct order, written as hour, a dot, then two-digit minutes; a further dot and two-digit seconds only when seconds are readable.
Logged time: 7.39
